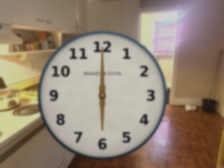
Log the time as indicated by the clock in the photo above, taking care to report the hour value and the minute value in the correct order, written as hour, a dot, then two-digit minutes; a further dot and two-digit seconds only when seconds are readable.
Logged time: 6.00
